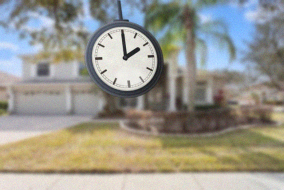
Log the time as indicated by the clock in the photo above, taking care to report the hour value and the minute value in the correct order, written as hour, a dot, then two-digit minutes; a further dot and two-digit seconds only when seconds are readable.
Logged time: 2.00
